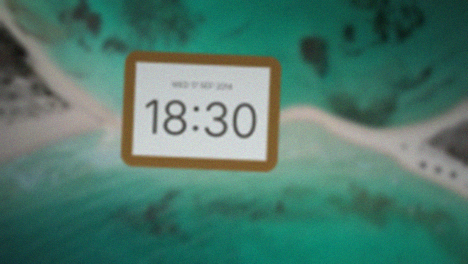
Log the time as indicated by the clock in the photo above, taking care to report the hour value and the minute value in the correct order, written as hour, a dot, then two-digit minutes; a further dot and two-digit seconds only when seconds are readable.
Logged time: 18.30
